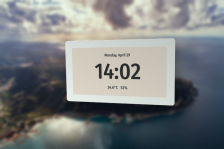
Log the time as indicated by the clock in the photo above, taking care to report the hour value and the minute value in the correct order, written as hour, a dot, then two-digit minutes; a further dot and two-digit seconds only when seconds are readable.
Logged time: 14.02
